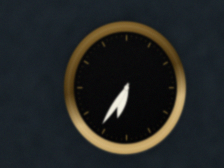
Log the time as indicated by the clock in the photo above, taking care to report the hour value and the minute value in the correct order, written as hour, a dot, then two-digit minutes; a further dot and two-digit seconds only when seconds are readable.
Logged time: 6.36
